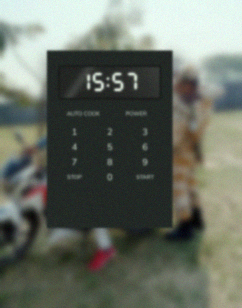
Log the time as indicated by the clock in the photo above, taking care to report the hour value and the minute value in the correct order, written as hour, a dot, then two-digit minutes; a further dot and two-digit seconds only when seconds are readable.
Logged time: 15.57
